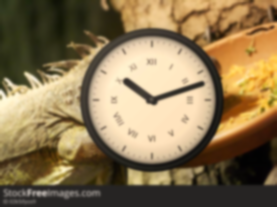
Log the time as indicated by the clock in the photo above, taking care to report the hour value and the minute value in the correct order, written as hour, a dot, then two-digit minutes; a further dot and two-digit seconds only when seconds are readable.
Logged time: 10.12
